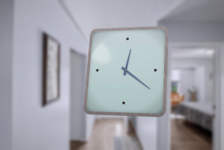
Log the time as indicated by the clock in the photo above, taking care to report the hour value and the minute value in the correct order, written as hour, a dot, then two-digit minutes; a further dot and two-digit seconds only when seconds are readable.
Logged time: 12.21
